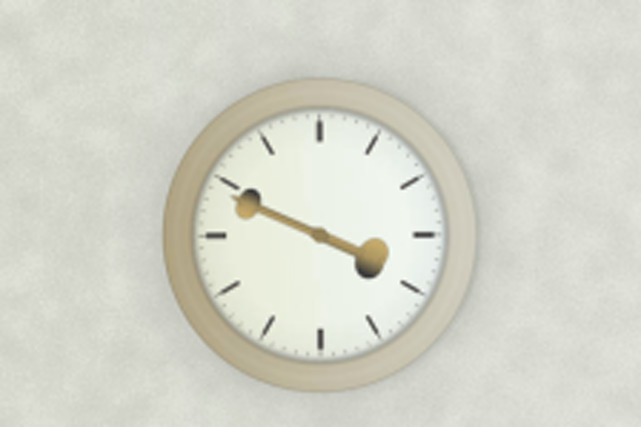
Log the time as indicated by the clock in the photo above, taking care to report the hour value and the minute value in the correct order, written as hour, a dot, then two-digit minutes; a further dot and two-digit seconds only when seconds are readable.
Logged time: 3.49
